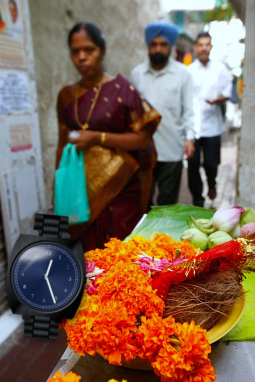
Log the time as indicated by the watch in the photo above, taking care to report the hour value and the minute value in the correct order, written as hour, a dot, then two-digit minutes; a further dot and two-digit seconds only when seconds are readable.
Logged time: 12.26
